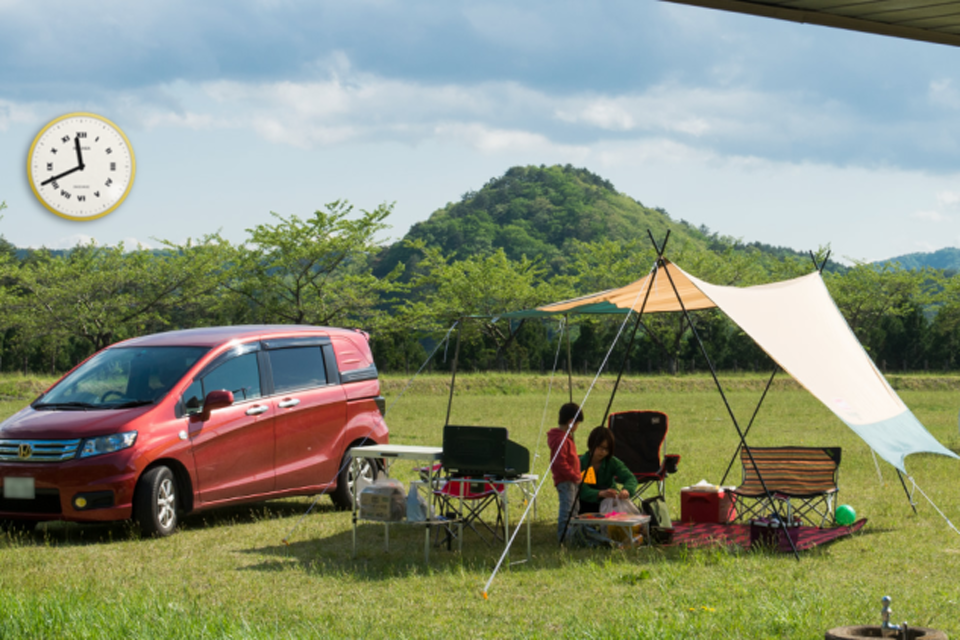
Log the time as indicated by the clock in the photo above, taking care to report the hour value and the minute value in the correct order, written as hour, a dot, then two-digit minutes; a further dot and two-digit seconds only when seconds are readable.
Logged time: 11.41
